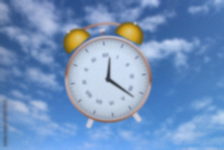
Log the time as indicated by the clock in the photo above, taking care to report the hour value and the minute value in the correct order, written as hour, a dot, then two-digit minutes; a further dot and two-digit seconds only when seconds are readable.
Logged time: 12.22
